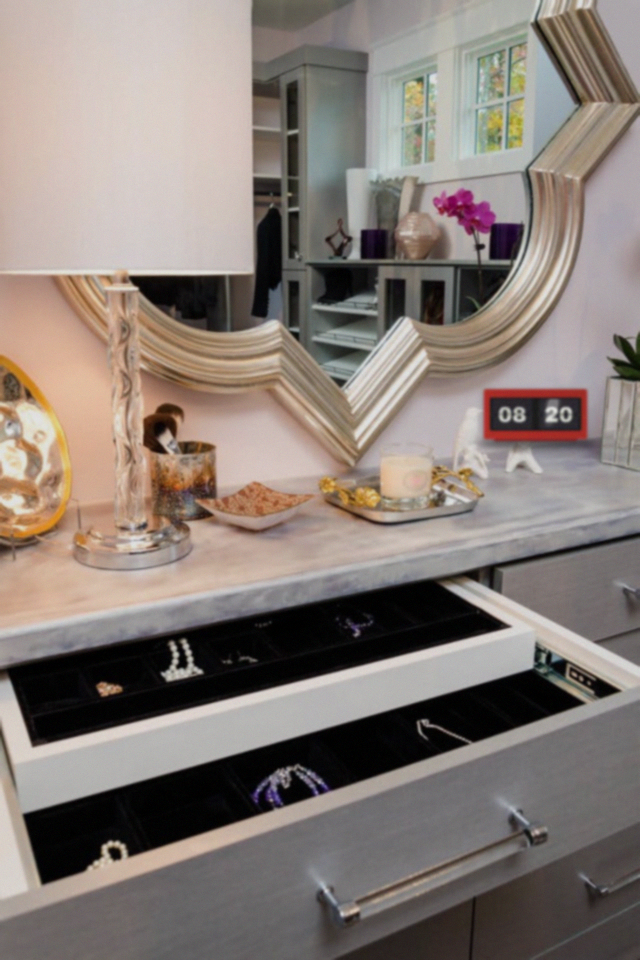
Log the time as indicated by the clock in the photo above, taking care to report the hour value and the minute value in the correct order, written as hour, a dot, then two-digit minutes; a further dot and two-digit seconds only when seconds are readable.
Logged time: 8.20
